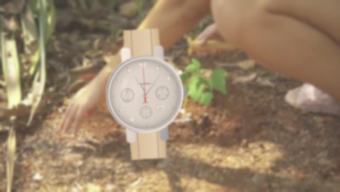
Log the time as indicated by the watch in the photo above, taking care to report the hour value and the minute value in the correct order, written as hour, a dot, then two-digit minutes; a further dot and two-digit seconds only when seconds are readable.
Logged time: 11.07
